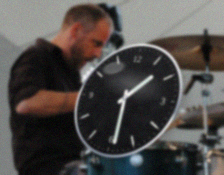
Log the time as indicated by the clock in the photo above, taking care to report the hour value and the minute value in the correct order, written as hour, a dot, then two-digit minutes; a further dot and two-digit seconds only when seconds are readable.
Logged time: 1.29
